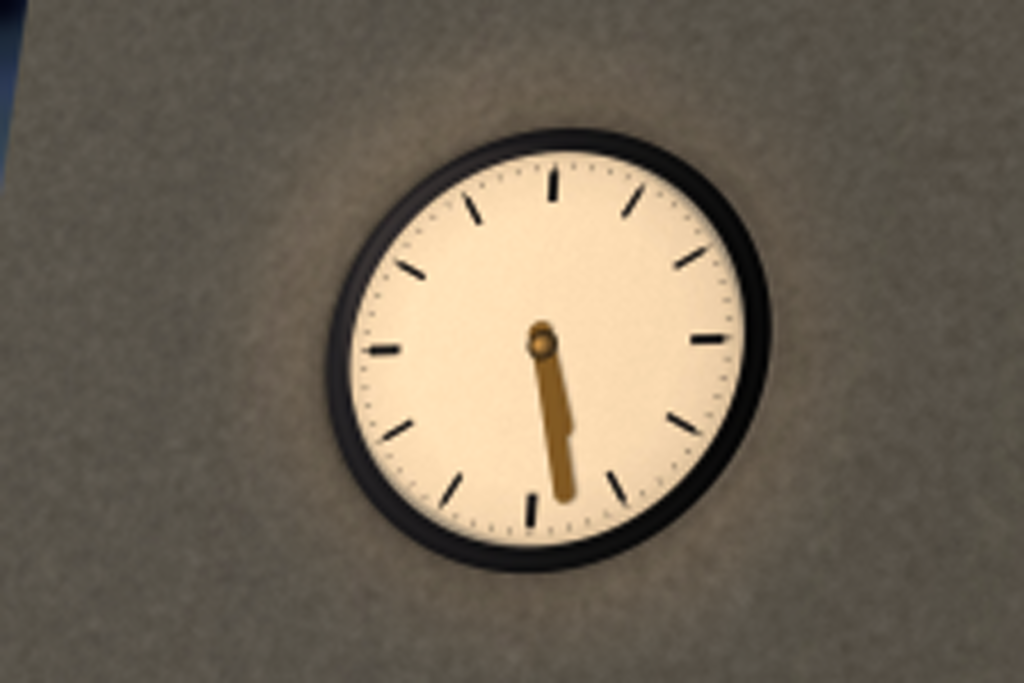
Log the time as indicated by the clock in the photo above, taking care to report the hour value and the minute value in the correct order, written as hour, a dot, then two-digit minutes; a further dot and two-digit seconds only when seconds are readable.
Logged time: 5.28
